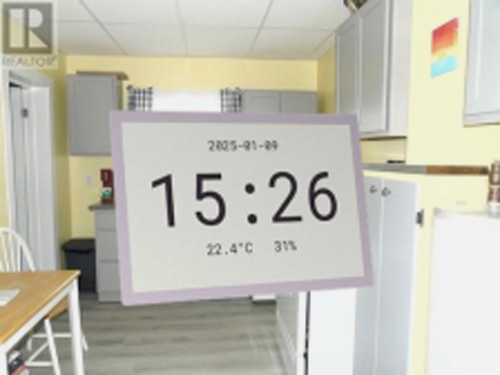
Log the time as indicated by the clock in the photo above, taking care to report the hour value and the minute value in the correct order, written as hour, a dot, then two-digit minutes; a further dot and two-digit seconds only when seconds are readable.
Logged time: 15.26
